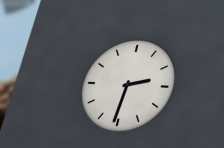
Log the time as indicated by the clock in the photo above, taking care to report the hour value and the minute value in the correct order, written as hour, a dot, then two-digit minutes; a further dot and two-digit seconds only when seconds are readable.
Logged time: 2.31
